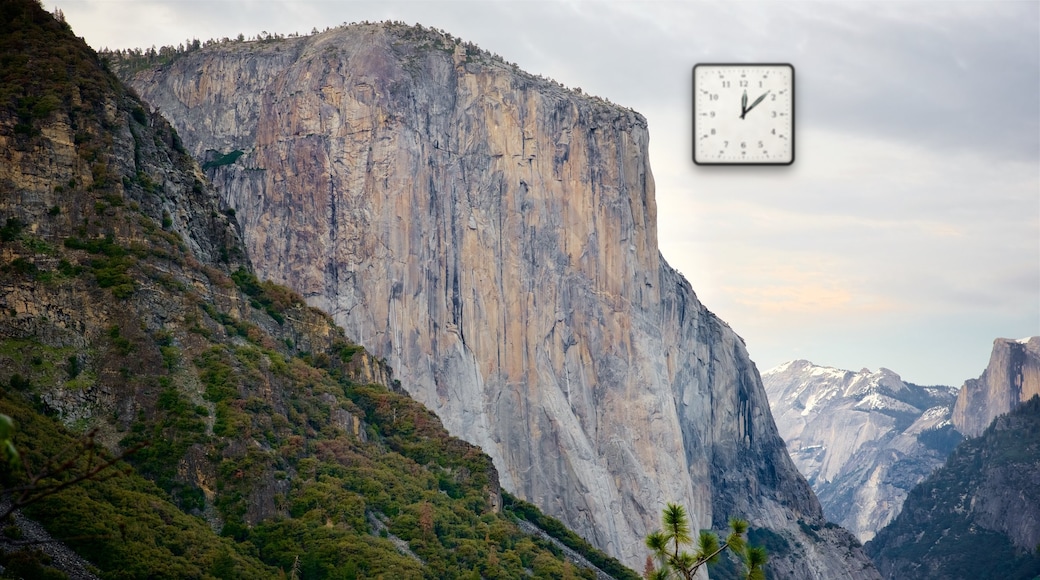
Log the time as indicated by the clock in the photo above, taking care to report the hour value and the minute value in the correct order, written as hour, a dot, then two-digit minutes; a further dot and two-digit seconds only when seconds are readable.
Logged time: 12.08
